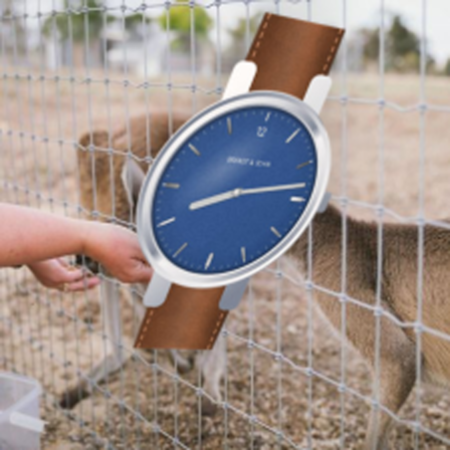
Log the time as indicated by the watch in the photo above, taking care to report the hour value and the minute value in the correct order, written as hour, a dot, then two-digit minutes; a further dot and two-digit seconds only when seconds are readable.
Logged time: 8.13
